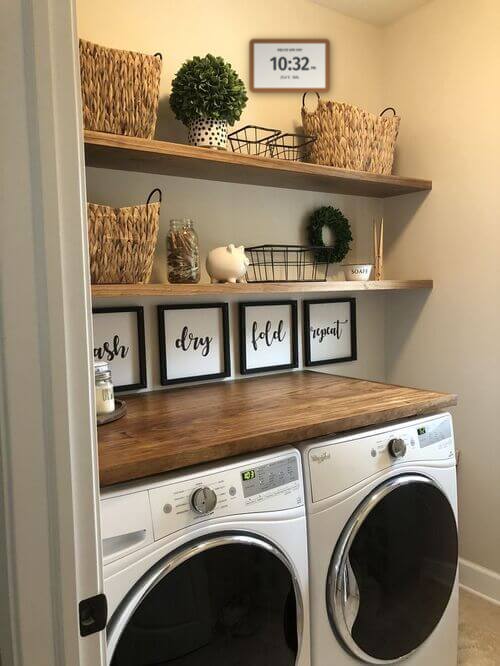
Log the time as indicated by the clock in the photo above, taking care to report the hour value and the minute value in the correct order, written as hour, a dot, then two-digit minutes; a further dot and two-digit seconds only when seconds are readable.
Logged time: 10.32
